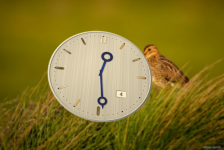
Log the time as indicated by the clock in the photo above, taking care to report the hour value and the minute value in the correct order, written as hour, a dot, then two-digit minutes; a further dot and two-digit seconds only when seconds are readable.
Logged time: 12.29
